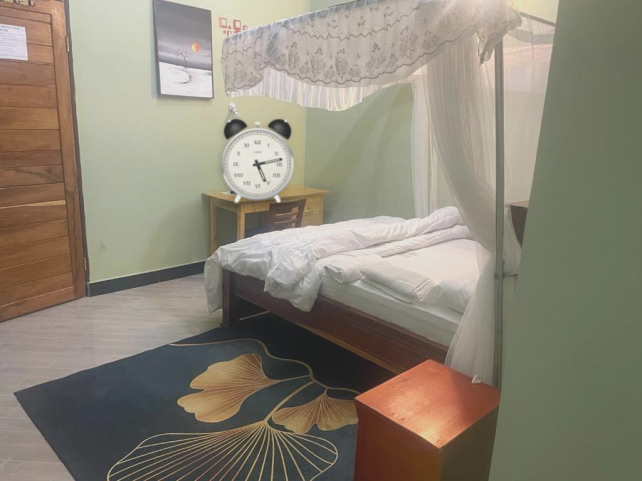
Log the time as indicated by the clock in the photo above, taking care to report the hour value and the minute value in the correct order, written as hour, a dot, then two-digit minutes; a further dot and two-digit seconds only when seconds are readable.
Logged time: 5.13
